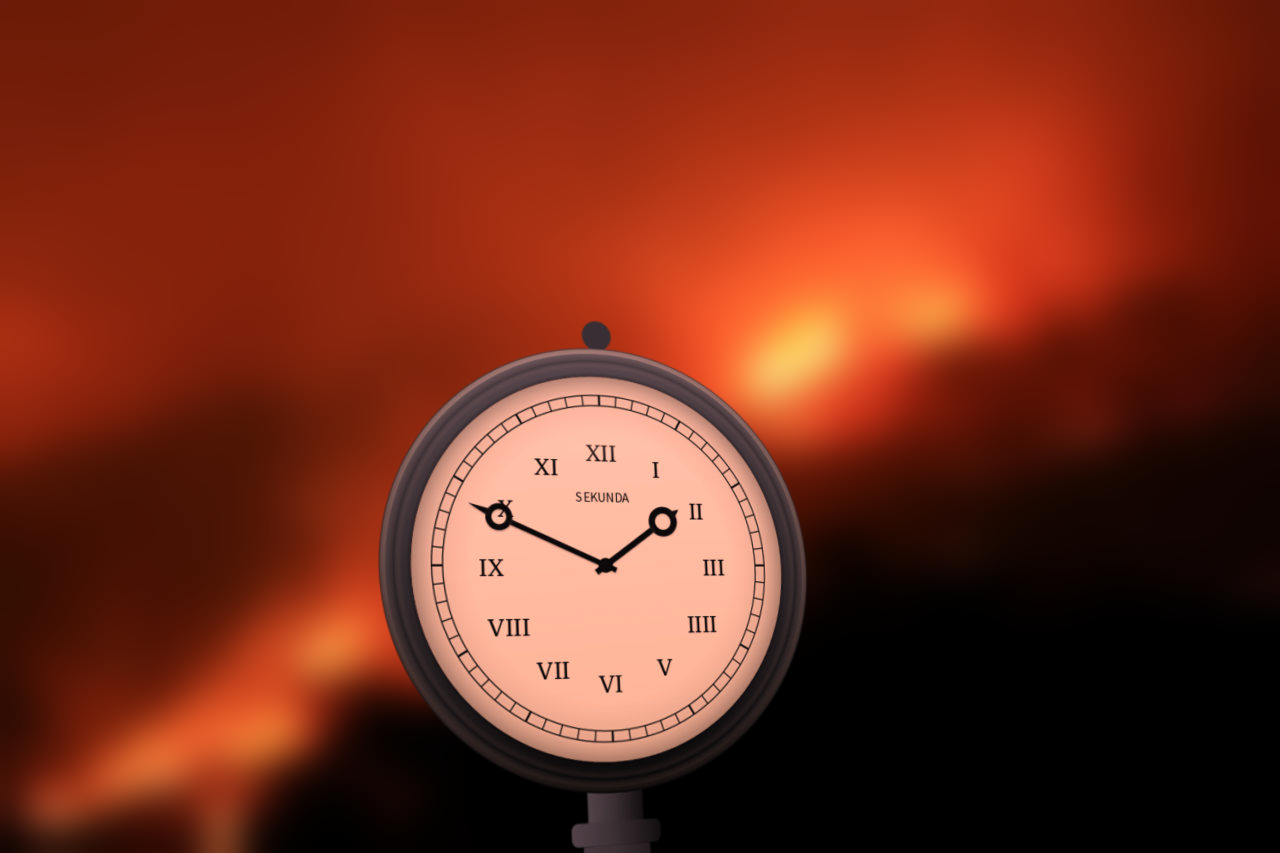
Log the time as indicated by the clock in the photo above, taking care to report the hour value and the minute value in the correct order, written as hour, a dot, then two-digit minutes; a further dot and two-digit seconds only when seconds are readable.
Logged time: 1.49
